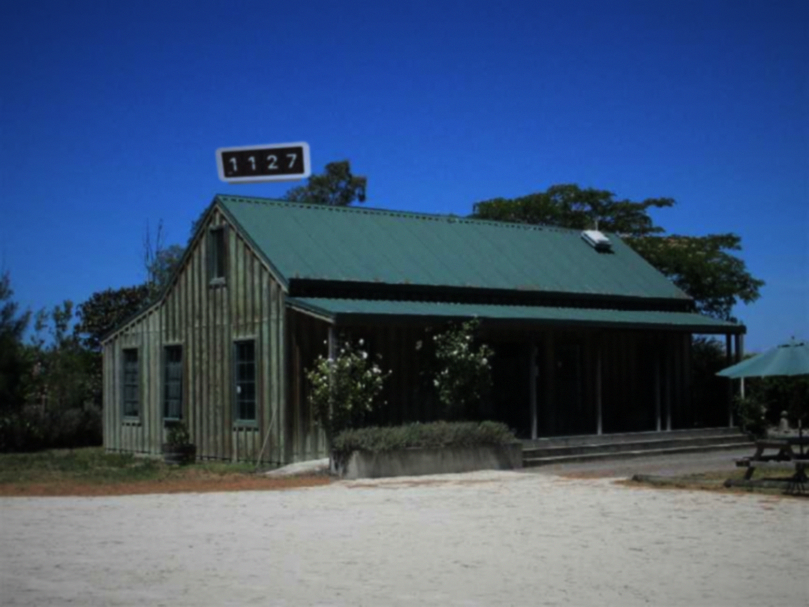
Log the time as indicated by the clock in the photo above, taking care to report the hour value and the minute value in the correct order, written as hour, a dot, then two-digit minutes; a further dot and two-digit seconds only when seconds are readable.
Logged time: 11.27
